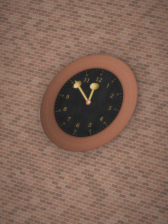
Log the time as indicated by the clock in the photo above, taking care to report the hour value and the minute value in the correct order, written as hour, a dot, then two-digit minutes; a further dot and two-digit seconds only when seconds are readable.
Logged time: 11.51
